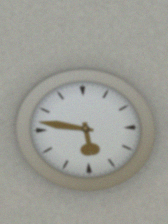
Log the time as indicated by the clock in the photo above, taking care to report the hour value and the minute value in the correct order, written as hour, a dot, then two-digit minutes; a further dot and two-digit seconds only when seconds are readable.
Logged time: 5.47
